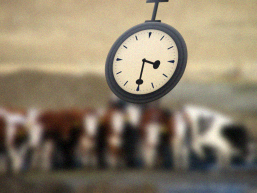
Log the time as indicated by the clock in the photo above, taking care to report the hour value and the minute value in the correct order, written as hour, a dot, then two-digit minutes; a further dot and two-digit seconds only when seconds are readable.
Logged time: 3.30
